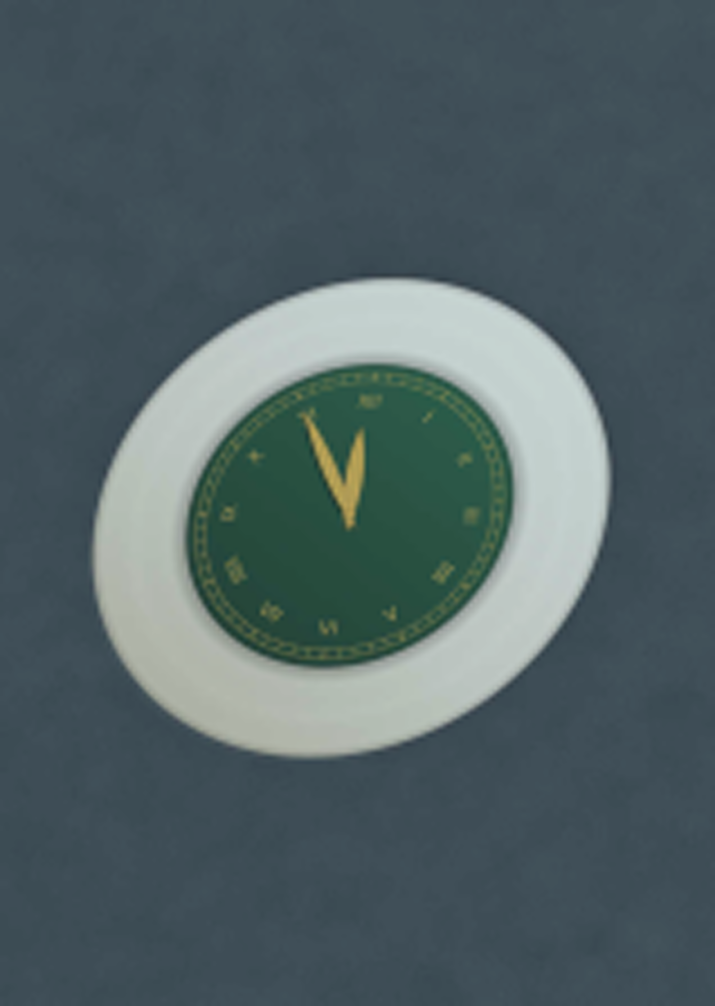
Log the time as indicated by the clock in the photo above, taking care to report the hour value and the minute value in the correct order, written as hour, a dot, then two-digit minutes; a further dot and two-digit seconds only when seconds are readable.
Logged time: 11.55
